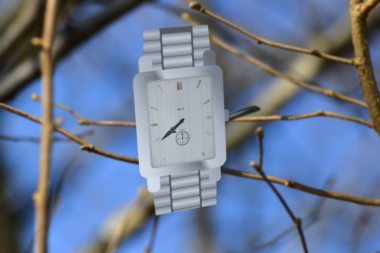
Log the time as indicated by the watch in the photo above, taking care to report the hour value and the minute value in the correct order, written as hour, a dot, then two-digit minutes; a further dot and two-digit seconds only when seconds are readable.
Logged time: 7.39
